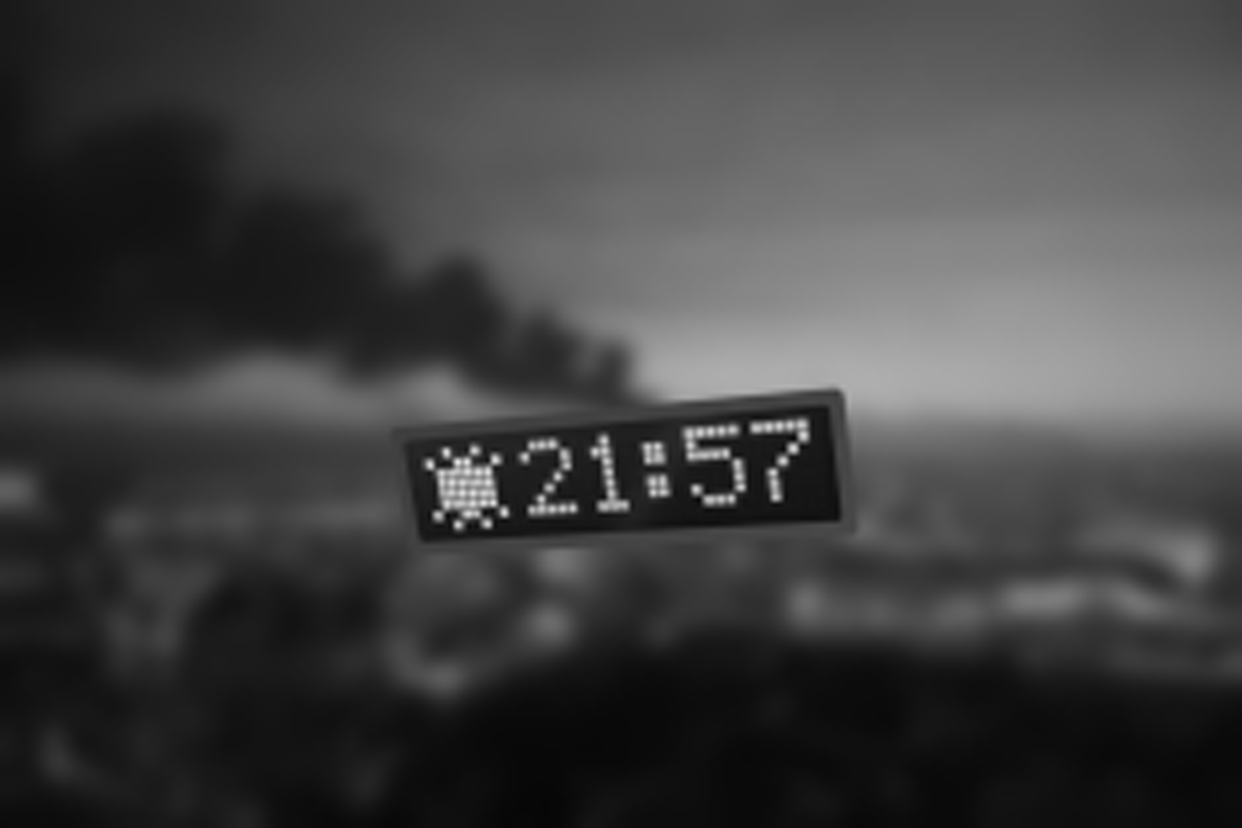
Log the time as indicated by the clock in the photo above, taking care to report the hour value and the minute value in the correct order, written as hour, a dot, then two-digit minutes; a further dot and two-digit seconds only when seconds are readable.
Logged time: 21.57
